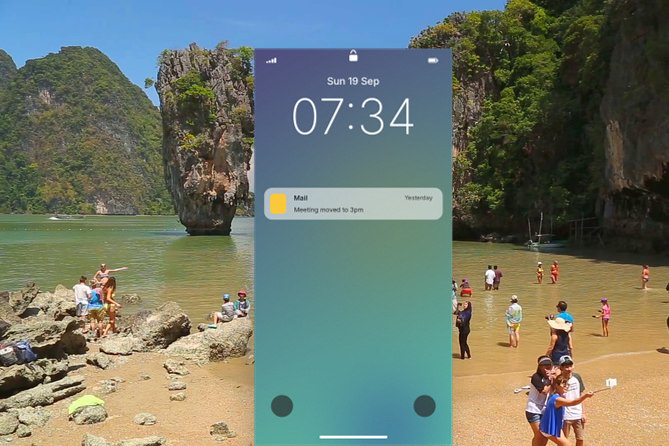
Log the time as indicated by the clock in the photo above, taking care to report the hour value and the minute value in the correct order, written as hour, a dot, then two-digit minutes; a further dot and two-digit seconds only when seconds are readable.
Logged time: 7.34
